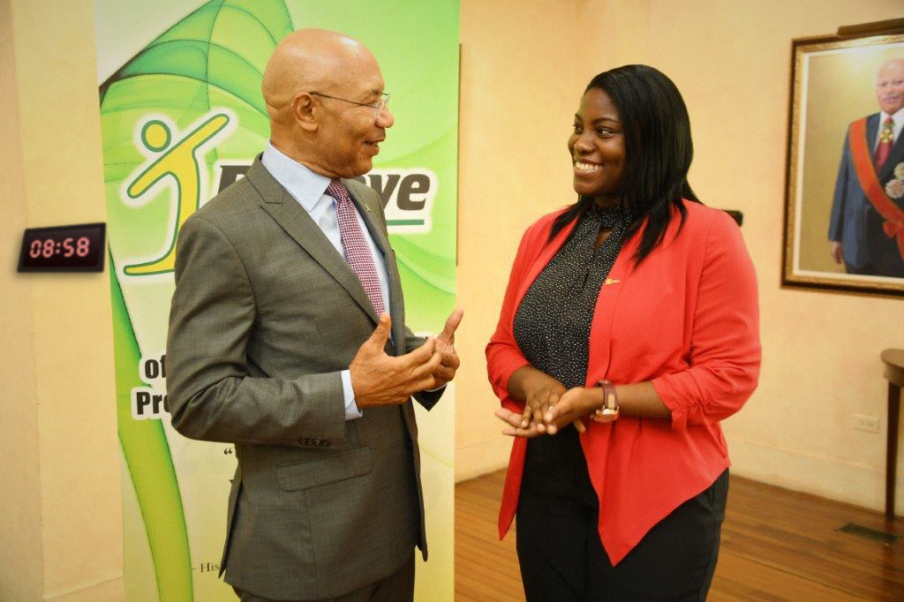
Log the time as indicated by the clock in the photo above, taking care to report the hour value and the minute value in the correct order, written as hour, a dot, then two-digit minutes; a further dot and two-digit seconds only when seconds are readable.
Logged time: 8.58
